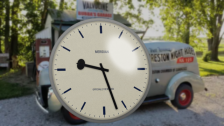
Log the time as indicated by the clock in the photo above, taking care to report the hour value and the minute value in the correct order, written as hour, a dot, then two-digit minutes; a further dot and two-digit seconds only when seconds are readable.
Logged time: 9.27
